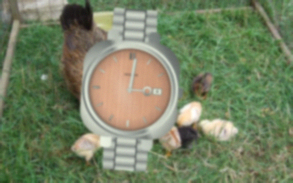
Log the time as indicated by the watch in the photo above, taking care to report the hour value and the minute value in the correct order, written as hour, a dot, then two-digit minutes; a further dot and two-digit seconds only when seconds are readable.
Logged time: 3.01
